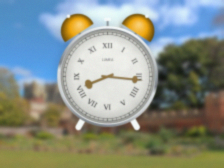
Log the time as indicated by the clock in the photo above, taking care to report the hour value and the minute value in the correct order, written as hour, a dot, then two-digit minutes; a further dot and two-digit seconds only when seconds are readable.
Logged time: 8.16
